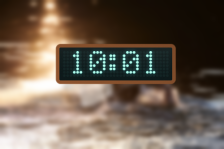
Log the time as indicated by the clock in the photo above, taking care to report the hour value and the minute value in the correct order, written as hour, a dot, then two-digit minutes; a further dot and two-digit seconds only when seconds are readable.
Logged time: 10.01
